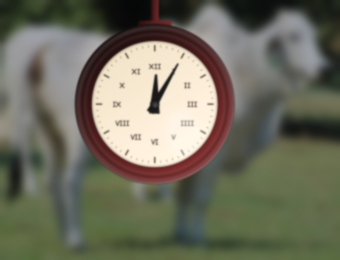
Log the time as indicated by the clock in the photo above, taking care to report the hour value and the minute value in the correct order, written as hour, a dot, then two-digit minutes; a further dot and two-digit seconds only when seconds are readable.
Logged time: 12.05
